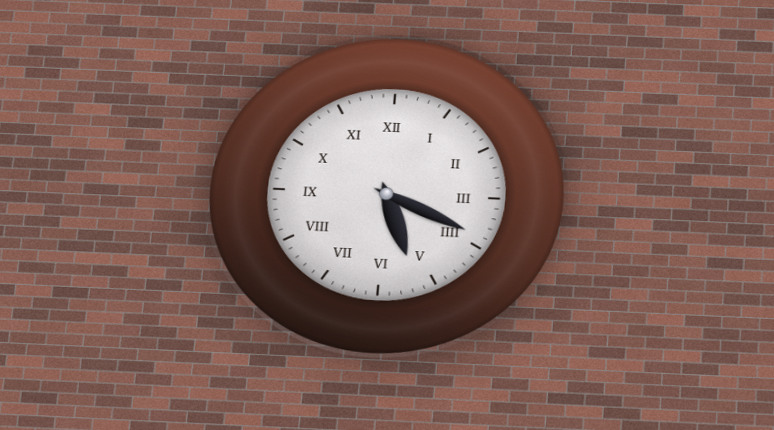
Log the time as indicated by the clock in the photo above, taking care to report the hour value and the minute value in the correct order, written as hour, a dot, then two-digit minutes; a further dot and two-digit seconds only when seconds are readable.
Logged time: 5.19
